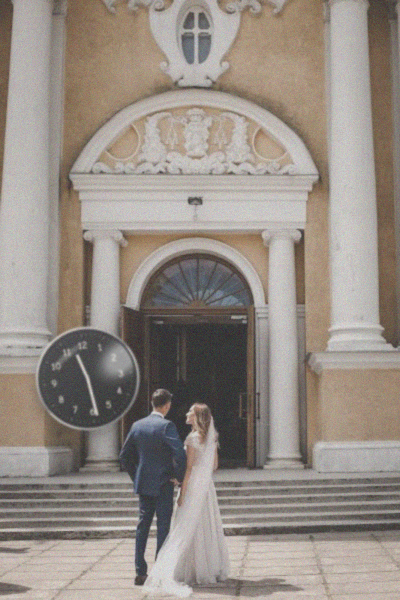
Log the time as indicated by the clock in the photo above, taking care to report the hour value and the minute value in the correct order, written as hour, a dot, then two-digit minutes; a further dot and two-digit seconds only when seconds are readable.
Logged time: 11.29
